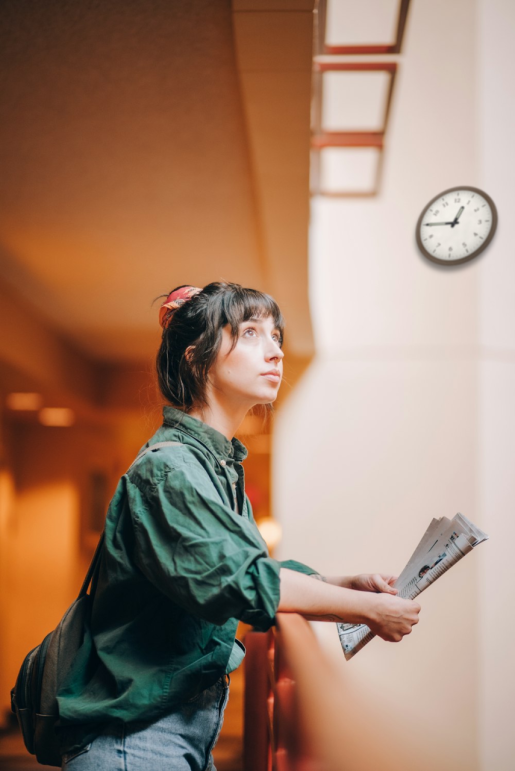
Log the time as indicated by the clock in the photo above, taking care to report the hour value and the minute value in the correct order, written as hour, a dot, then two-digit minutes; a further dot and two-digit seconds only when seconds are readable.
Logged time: 12.45
